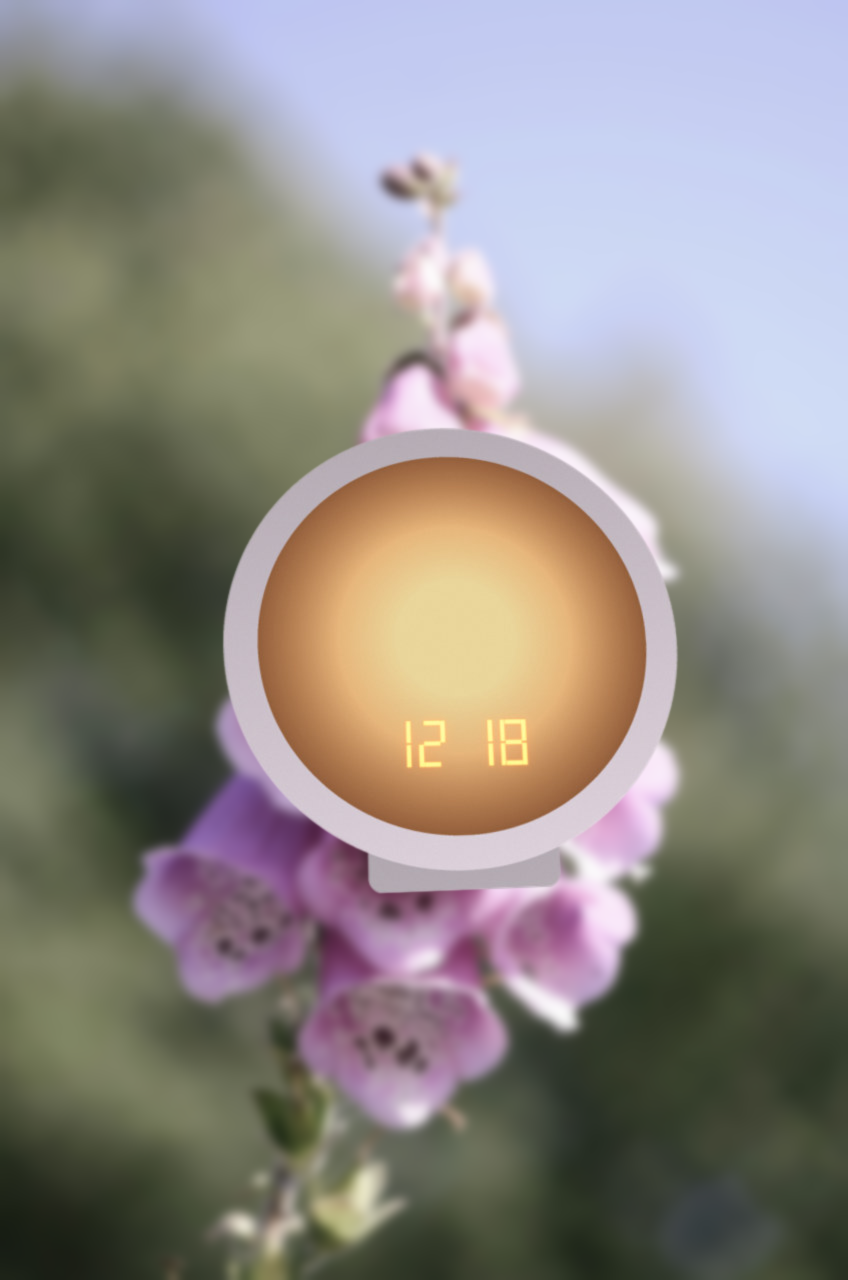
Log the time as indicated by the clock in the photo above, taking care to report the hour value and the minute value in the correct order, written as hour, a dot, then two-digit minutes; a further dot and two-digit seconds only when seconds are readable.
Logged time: 12.18
